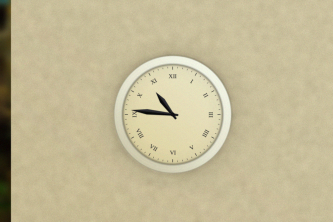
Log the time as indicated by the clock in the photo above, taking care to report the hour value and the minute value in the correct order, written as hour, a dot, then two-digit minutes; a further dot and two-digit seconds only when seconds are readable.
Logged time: 10.46
